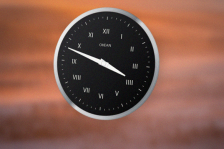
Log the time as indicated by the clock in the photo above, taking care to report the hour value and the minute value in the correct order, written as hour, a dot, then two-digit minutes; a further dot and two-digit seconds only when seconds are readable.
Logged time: 3.48
